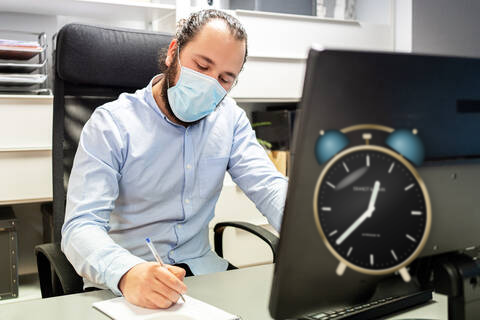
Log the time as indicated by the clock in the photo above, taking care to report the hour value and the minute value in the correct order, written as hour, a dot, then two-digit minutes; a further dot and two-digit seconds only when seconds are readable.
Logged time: 12.38
